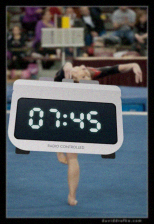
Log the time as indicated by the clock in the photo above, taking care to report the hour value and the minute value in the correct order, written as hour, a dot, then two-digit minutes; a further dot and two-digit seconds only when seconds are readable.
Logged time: 7.45
